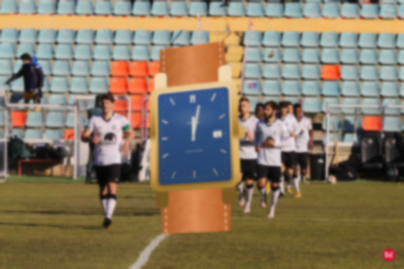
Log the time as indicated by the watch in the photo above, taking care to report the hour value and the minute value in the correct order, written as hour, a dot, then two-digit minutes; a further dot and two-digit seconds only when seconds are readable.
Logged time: 12.02
